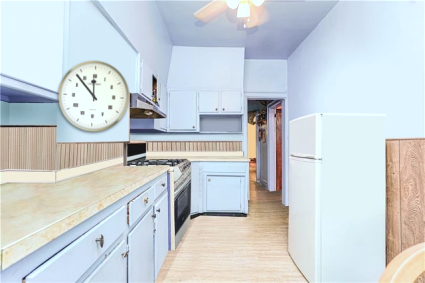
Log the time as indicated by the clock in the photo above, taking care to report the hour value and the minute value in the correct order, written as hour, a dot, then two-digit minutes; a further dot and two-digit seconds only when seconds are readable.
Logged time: 11.53
